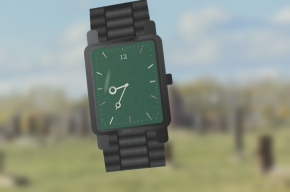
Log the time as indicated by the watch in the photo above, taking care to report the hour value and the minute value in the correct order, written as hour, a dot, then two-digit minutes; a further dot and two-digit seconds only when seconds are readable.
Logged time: 8.35
